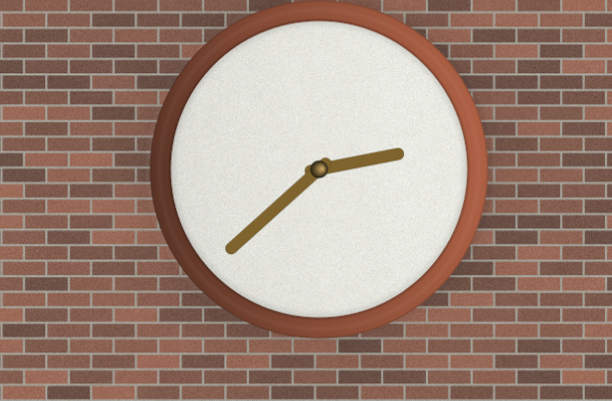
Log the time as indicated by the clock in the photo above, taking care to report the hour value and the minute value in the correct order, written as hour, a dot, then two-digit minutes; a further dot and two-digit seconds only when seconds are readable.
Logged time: 2.38
